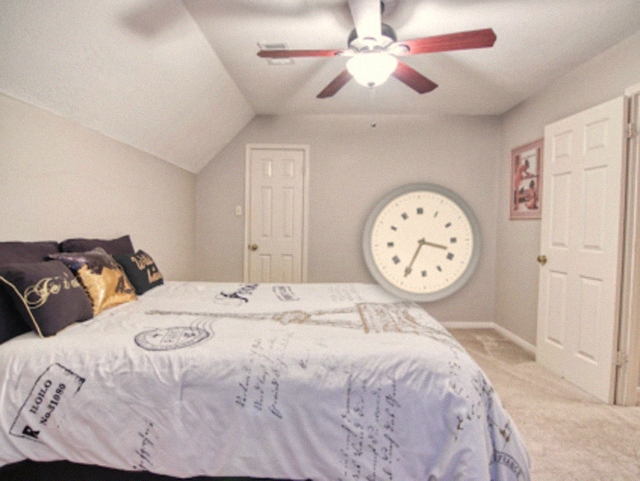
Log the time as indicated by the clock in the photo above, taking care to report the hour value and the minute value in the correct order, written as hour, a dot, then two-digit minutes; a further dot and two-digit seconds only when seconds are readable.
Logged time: 3.35
